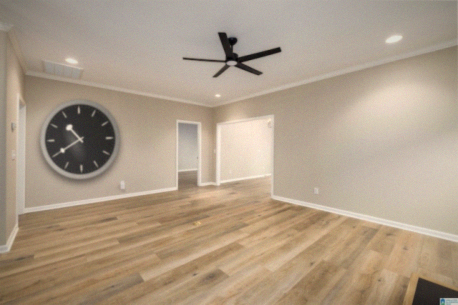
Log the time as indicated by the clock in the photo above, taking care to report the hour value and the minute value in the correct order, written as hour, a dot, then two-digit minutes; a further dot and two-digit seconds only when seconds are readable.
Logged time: 10.40
